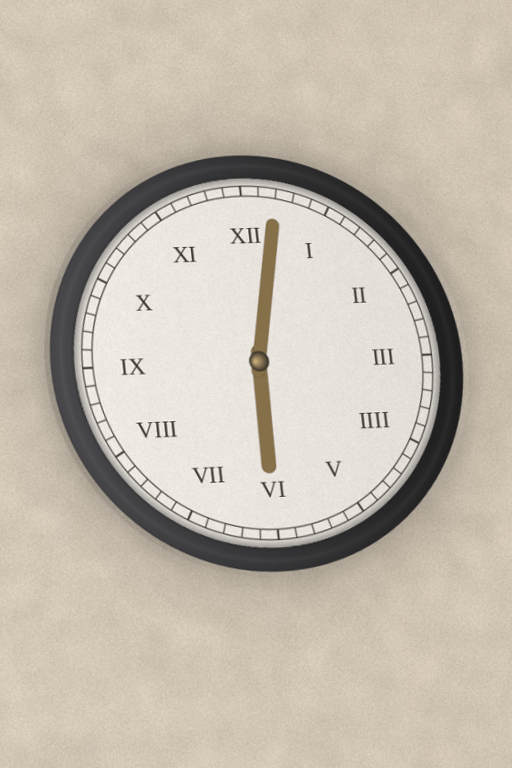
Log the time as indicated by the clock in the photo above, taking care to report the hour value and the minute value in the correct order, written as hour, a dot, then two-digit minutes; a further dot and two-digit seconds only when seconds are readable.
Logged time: 6.02
